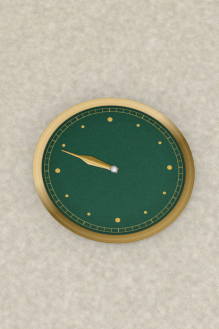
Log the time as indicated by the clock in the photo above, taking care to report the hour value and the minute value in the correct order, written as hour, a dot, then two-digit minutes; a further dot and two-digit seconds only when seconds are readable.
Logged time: 9.49
